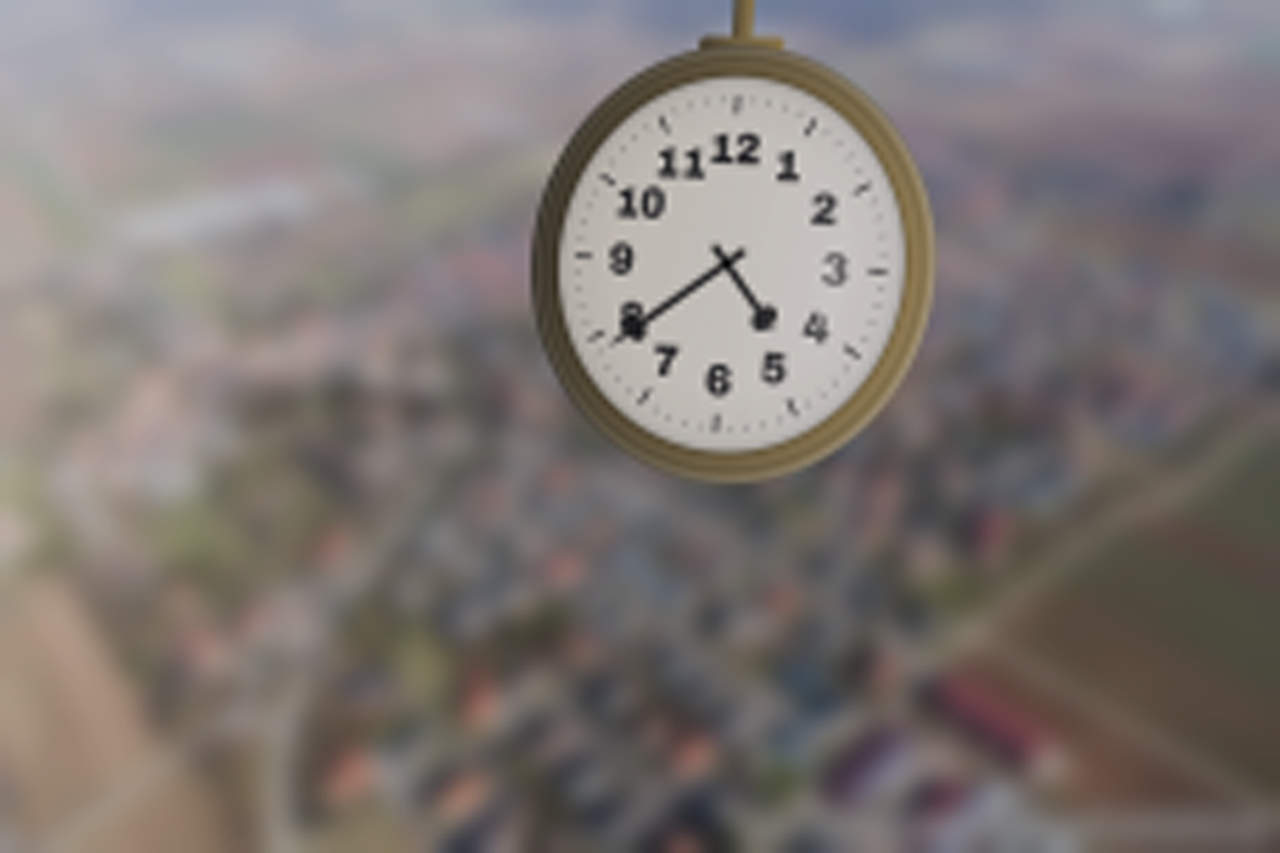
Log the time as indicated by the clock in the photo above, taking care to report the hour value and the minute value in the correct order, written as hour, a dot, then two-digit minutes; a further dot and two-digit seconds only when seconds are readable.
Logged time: 4.39
